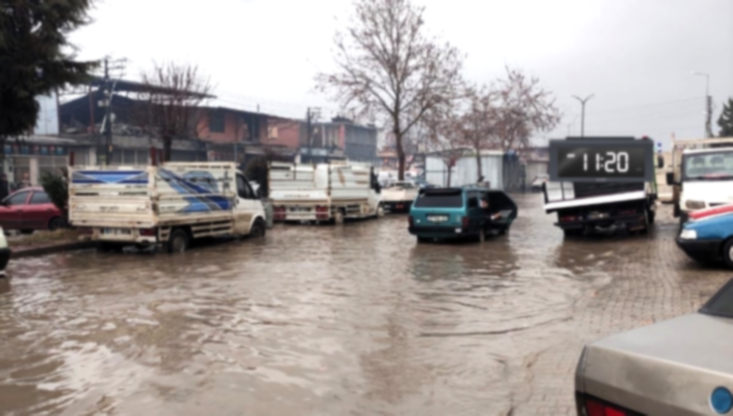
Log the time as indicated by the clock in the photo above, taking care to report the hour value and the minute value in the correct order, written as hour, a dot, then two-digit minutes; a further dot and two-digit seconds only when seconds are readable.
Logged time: 11.20
